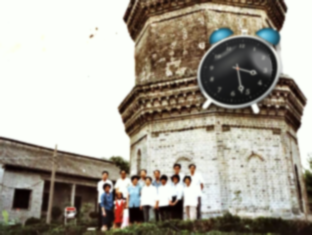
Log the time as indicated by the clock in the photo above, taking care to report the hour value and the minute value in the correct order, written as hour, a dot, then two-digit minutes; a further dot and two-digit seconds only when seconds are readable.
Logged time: 3.27
